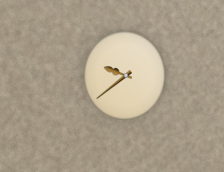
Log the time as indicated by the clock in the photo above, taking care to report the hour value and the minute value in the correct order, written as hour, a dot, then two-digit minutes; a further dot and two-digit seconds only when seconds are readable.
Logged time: 9.39
